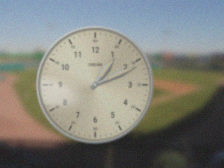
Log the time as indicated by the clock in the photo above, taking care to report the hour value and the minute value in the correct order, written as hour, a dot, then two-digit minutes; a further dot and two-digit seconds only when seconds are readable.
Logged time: 1.11
